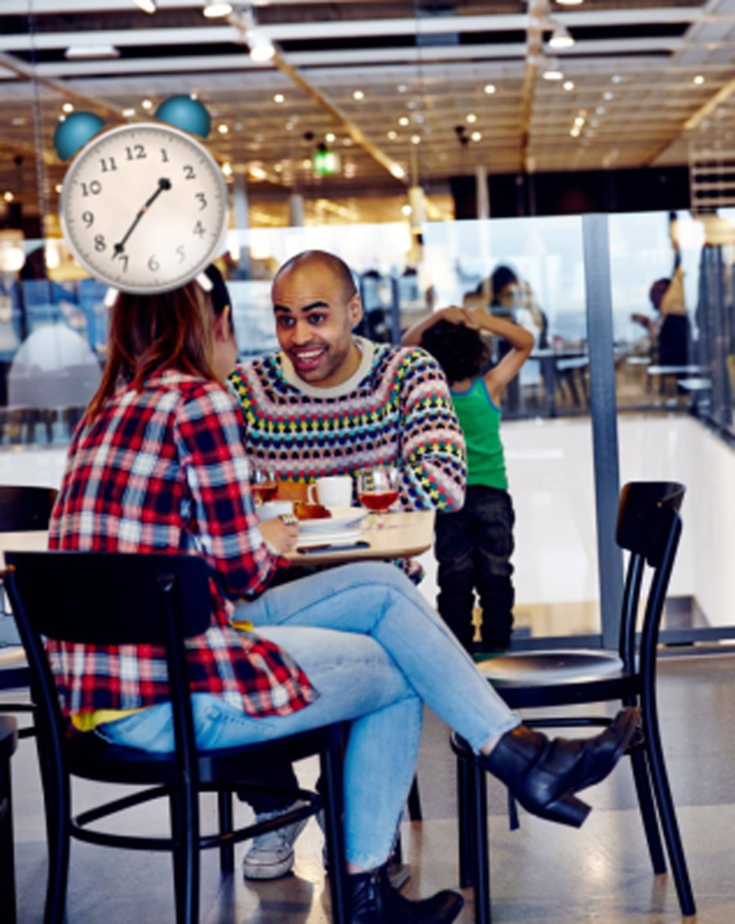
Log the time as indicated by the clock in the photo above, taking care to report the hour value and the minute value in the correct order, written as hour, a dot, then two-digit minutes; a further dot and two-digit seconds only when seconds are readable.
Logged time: 1.37
